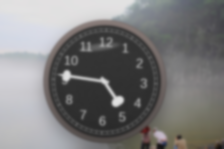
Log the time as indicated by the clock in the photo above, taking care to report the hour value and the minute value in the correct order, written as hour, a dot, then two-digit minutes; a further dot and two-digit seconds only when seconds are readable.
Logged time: 4.46
